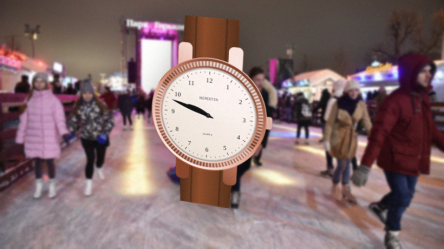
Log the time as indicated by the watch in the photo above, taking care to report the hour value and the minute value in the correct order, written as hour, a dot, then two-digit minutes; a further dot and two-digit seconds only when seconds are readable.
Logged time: 9.48
